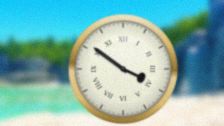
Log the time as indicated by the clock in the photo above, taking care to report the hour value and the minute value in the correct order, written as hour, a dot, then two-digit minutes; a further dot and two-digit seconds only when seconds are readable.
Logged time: 3.51
